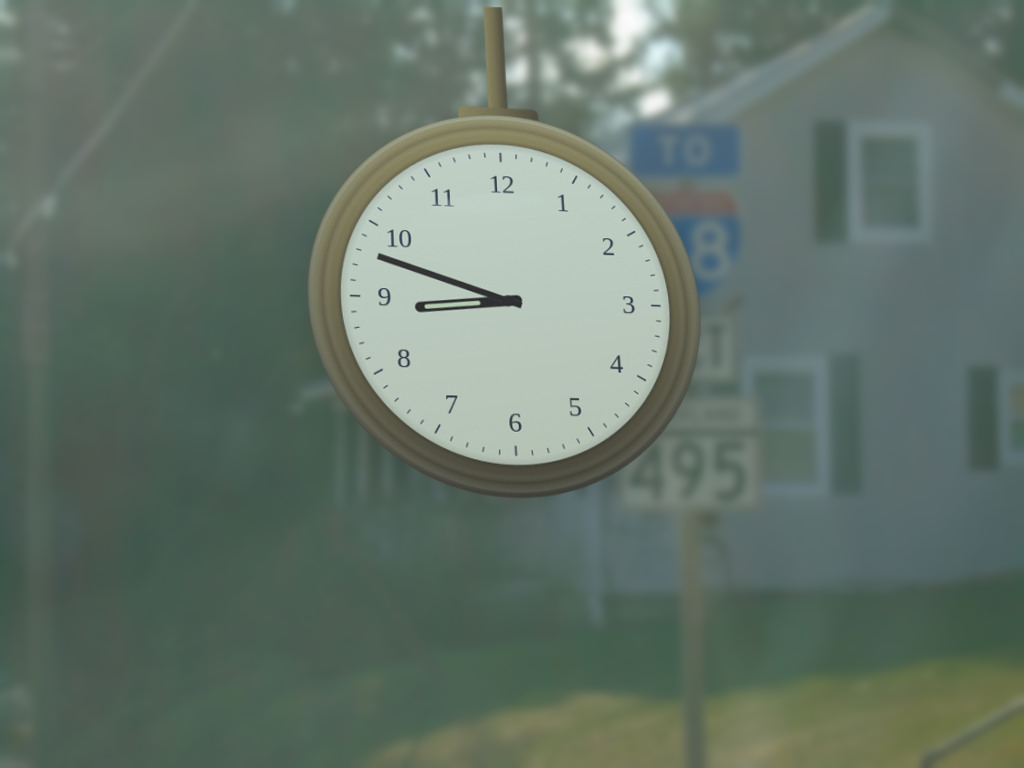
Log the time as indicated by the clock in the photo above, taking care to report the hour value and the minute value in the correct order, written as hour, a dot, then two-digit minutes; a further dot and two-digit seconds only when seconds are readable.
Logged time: 8.48
